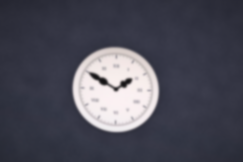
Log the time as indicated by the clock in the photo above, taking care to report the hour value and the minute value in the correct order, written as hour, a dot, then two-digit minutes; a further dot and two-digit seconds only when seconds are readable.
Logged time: 1.50
